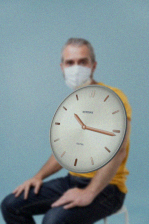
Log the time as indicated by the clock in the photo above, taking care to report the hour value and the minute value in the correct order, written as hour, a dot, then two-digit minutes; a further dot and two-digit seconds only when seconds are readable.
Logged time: 10.16
